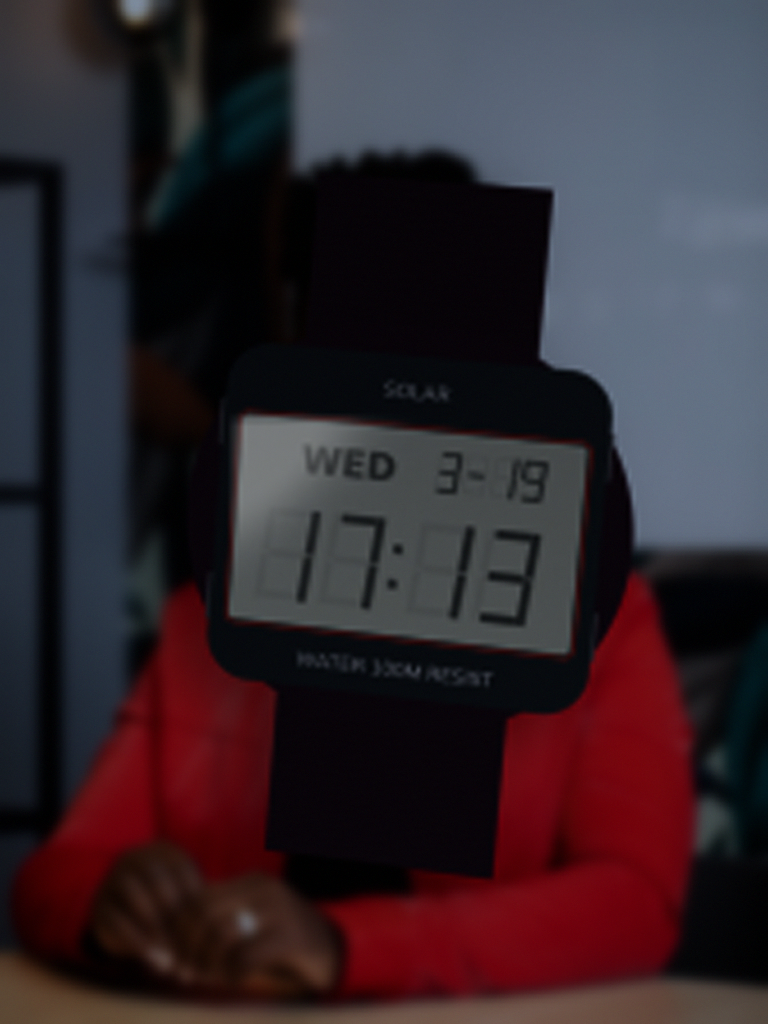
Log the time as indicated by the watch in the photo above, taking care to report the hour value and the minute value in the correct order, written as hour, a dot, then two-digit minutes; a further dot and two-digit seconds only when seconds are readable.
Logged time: 17.13
